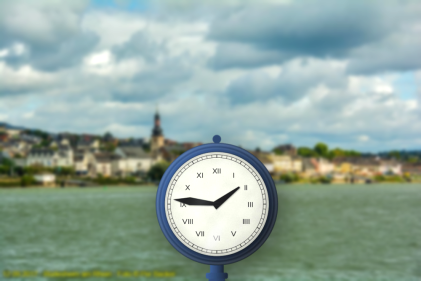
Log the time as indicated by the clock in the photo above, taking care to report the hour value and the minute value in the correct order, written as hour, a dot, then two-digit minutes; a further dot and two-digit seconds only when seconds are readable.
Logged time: 1.46
